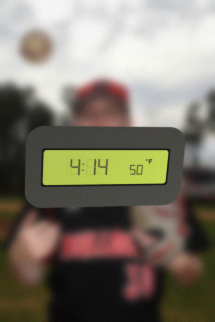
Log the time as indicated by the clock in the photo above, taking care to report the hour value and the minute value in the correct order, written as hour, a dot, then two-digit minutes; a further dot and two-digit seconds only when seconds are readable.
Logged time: 4.14
